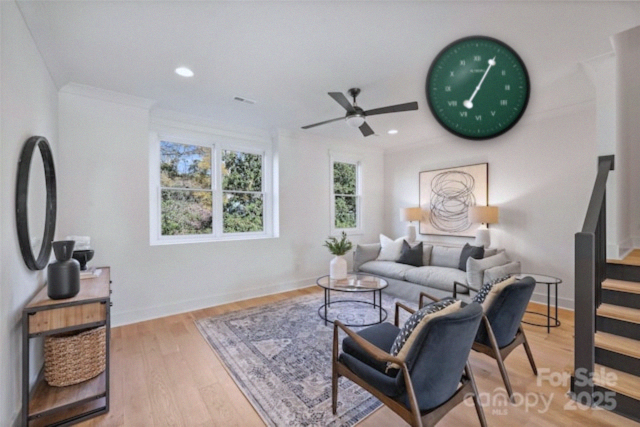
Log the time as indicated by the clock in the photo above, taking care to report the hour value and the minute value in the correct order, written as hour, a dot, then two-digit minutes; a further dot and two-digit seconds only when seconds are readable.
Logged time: 7.05
